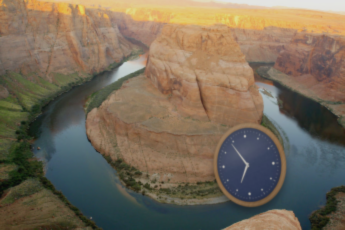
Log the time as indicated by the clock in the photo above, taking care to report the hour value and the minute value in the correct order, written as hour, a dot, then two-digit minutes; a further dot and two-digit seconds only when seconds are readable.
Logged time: 6.54
